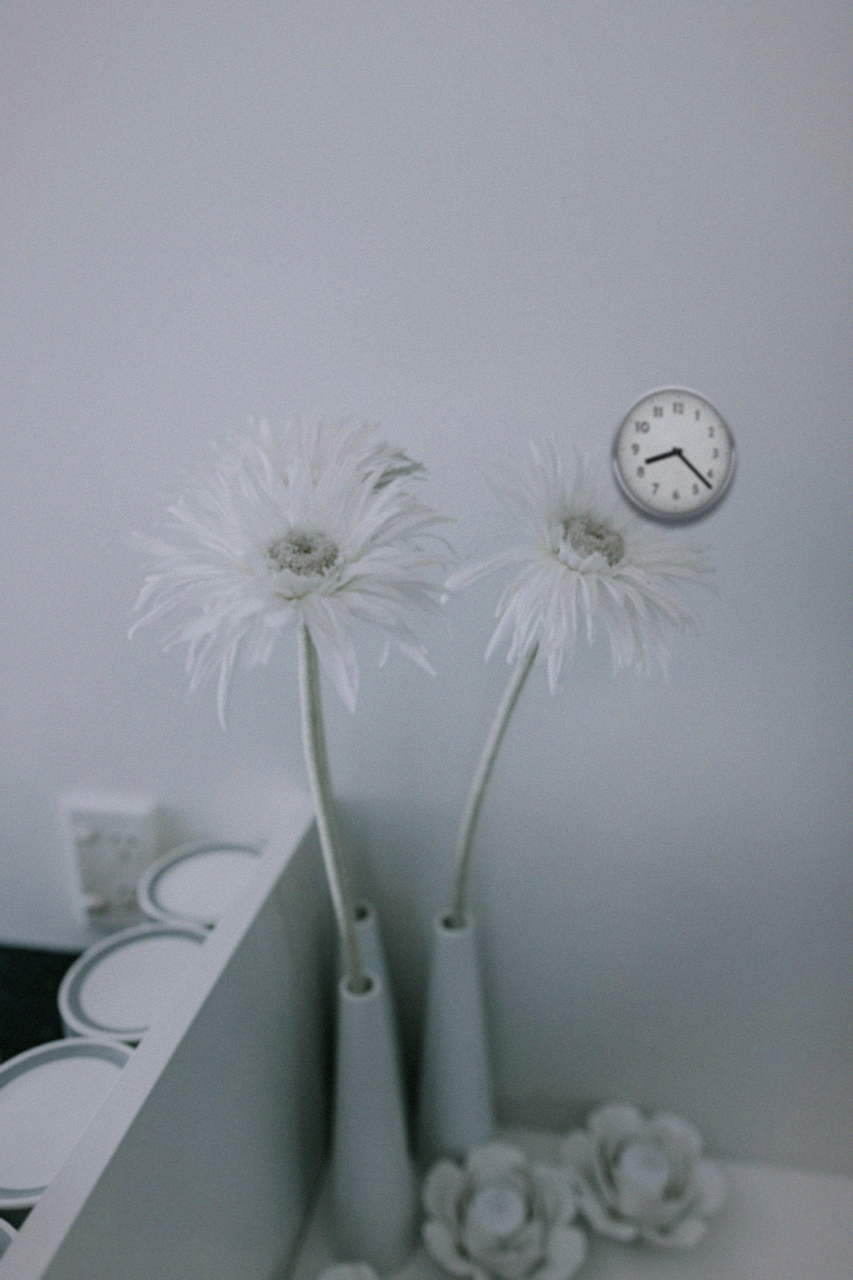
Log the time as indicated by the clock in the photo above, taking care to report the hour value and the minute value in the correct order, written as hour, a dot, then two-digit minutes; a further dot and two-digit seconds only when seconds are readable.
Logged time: 8.22
